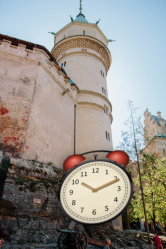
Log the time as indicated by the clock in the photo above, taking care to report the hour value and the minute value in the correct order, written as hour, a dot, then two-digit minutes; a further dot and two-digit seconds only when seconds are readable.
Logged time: 10.11
